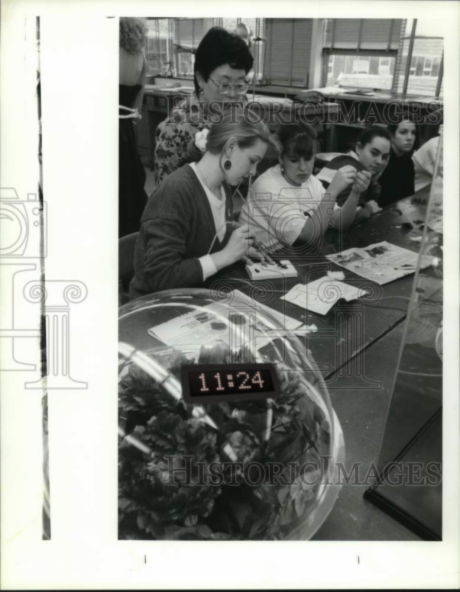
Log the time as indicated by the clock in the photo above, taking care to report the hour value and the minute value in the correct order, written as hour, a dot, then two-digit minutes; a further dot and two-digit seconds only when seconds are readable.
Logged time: 11.24
